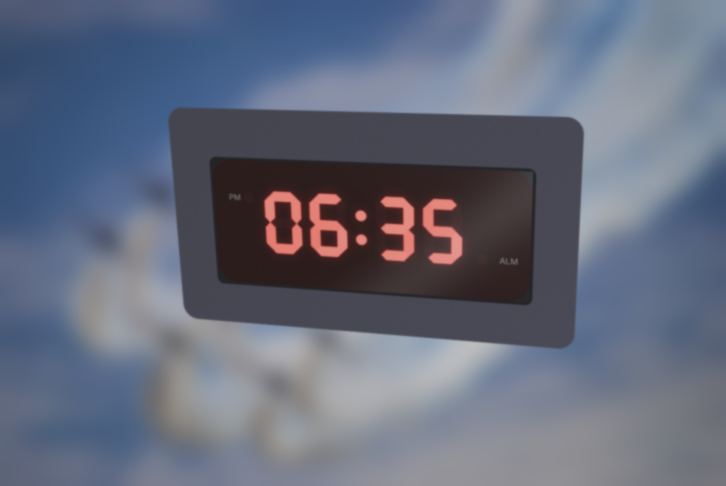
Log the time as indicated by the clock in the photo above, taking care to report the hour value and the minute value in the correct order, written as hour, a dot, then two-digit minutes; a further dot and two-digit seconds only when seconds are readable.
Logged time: 6.35
